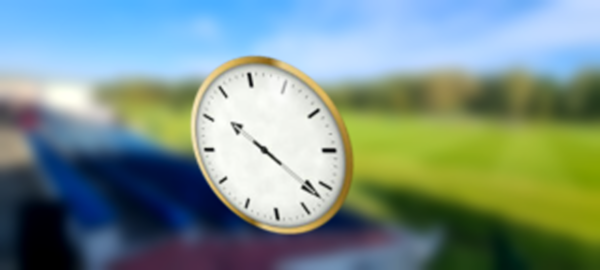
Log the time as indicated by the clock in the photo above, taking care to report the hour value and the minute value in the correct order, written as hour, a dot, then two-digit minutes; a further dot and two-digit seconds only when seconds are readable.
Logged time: 10.22
